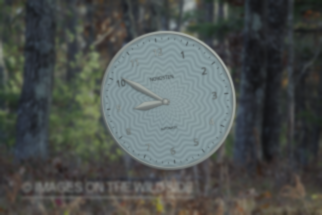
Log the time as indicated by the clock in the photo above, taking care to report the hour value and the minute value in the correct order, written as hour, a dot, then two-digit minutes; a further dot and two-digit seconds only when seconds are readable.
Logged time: 8.51
